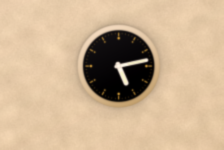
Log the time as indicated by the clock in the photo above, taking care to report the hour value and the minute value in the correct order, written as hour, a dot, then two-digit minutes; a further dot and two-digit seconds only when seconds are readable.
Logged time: 5.13
